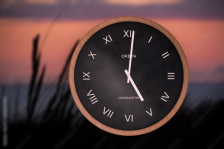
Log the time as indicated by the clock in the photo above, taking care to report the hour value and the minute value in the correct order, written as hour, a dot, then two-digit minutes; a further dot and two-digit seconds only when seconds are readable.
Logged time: 5.01
